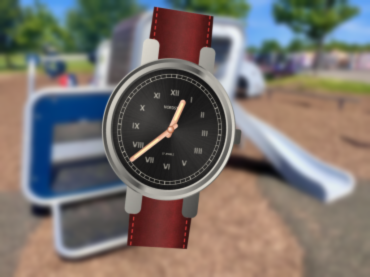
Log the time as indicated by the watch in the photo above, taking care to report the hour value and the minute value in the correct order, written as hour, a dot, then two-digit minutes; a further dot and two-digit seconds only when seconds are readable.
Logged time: 12.38
